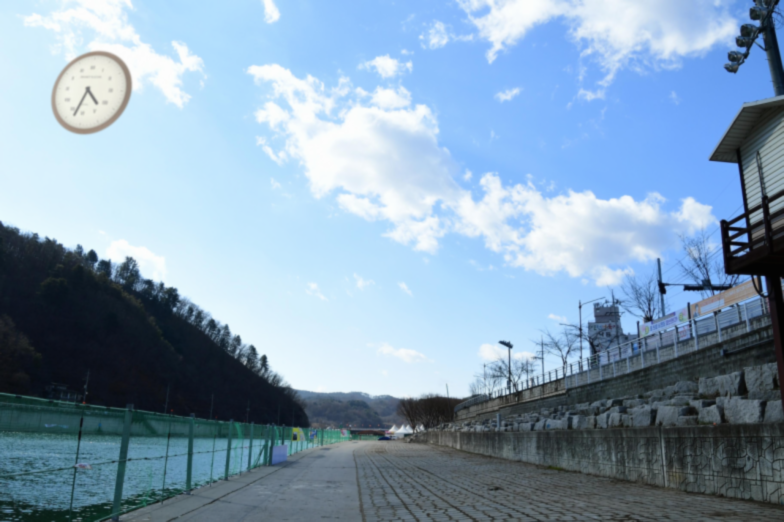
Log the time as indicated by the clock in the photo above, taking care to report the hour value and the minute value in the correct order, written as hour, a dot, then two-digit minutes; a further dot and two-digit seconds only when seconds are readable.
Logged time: 4.33
